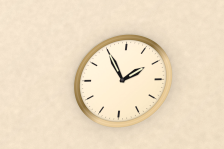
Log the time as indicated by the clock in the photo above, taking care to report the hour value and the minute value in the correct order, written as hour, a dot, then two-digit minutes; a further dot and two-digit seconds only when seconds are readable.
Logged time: 1.55
